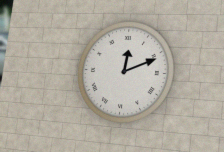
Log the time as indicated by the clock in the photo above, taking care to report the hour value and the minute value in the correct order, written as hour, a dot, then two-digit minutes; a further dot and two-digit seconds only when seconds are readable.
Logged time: 12.11
